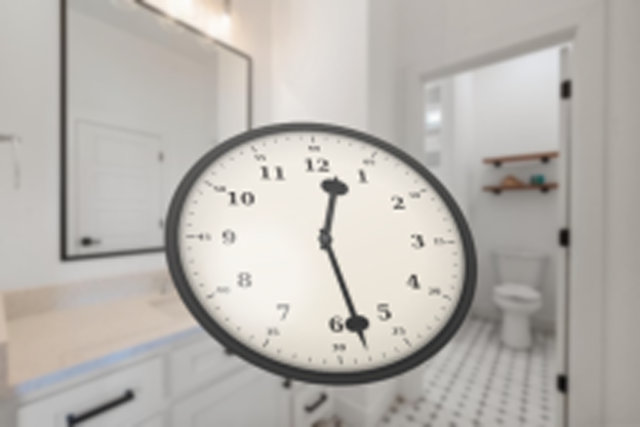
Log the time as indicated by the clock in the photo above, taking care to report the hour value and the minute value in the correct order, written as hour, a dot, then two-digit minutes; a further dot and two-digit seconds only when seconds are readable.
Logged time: 12.28
